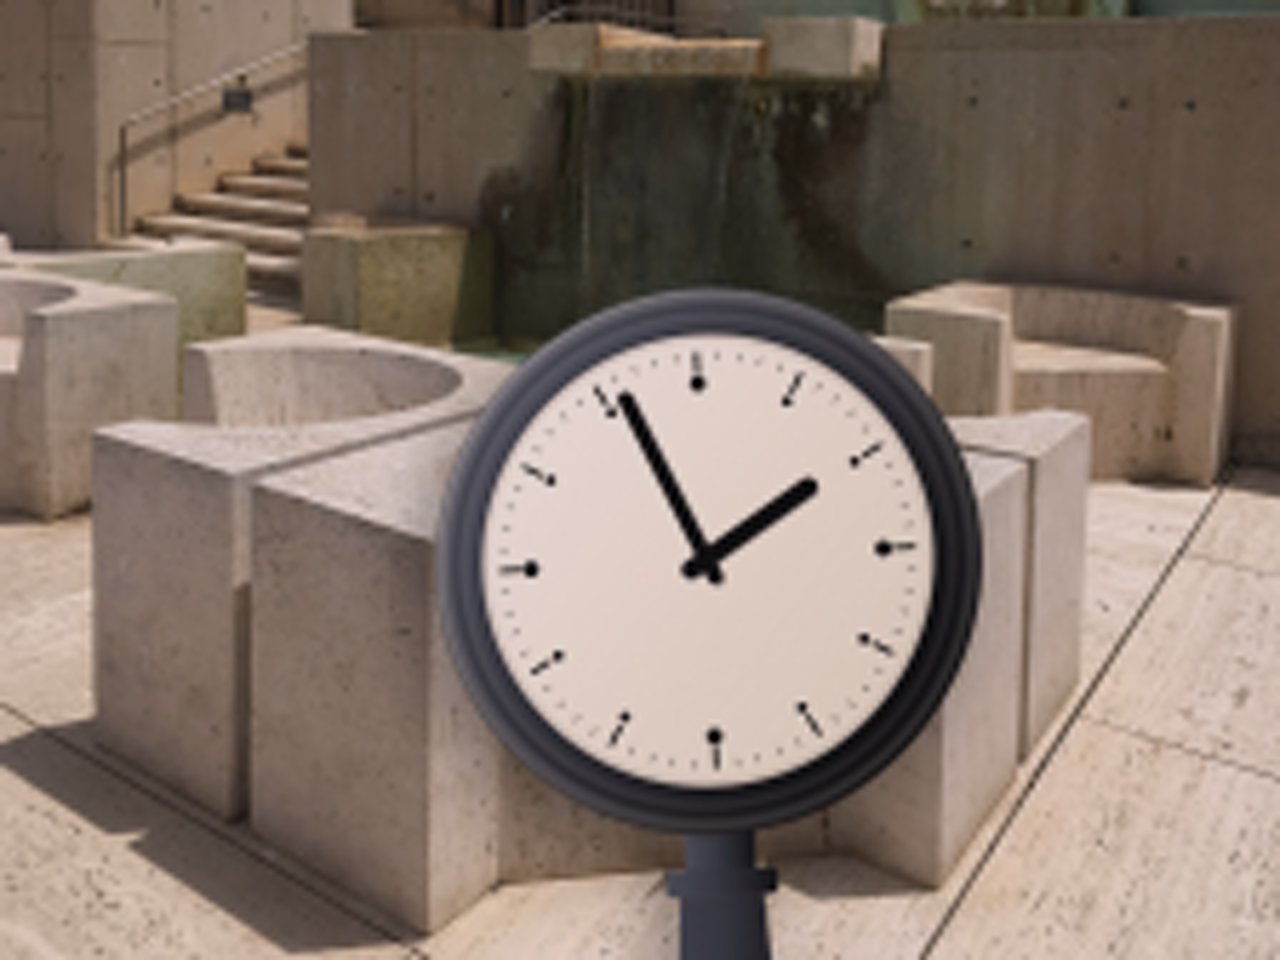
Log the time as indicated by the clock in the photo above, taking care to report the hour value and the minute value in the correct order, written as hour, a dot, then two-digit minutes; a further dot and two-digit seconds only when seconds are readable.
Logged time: 1.56
